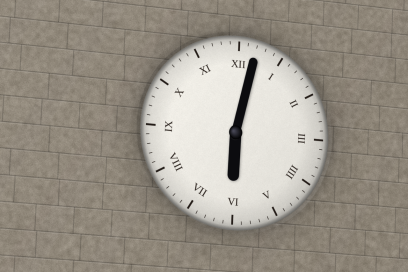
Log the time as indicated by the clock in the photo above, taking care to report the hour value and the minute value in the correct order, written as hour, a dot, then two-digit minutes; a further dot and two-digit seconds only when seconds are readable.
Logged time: 6.02
